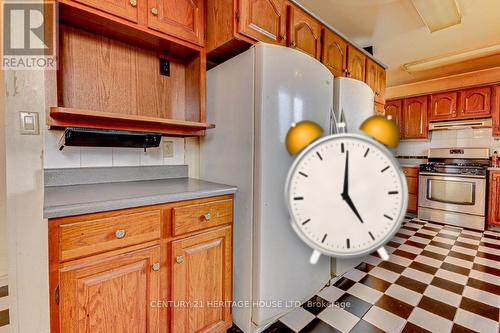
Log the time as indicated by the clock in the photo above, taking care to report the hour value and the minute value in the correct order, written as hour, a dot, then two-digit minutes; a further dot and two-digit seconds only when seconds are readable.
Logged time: 5.01
